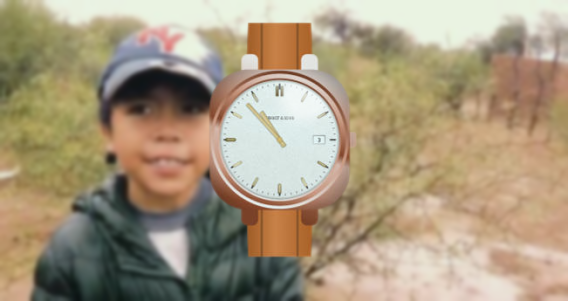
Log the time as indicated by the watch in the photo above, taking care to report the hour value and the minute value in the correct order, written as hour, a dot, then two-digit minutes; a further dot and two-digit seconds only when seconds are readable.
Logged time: 10.53
